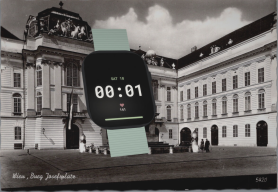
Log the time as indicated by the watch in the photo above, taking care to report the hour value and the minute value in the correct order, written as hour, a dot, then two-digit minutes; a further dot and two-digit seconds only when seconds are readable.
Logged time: 0.01
